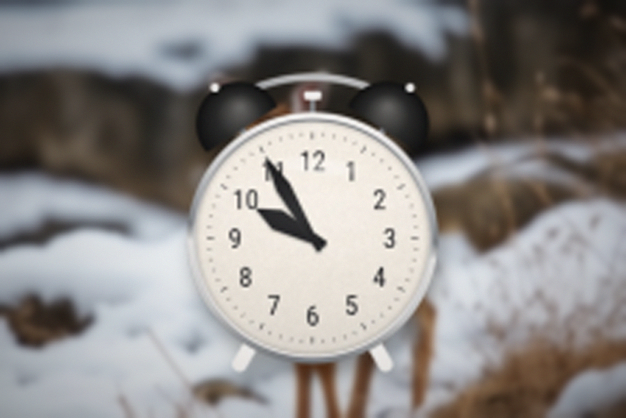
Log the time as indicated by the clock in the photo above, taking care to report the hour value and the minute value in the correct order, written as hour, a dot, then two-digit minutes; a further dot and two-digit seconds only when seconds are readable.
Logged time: 9.55
